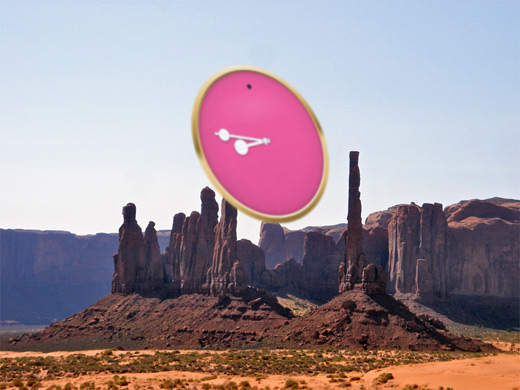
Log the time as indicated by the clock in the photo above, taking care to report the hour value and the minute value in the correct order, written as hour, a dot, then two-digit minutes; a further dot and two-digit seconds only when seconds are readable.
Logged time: 8.47
